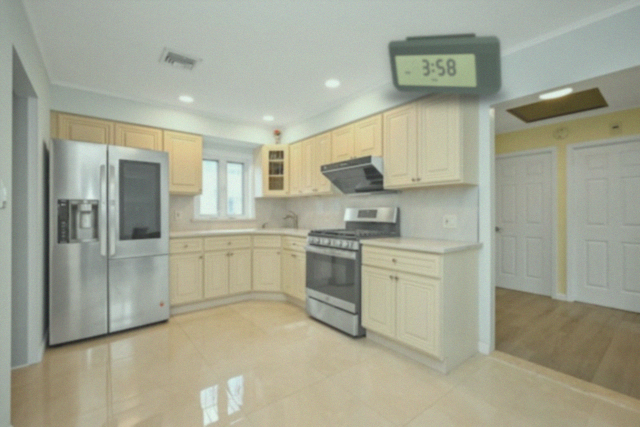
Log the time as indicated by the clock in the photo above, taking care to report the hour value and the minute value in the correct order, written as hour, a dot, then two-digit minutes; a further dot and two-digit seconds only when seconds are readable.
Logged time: 3.58
